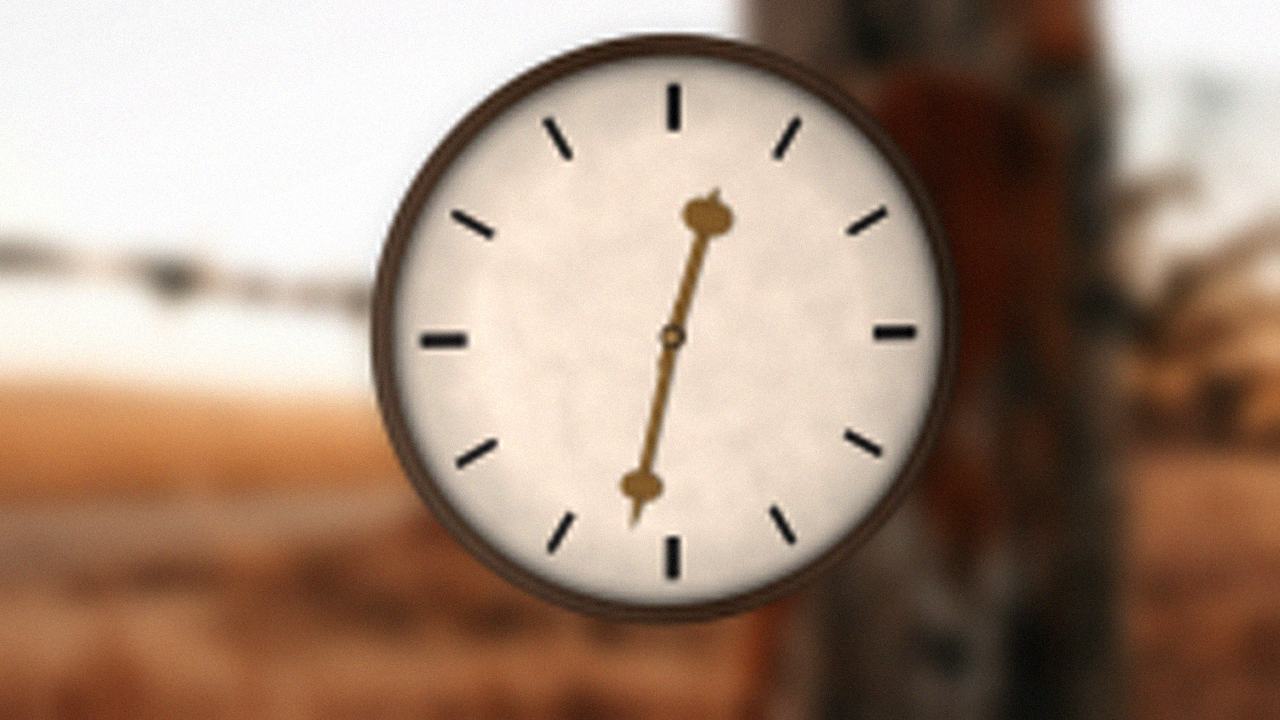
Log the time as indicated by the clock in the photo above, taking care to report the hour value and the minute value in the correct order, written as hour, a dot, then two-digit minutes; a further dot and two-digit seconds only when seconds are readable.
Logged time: 12.32
